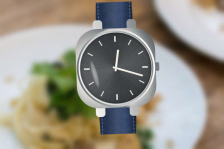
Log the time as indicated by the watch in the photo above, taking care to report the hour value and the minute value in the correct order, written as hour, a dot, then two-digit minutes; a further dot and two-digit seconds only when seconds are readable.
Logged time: 12.18
